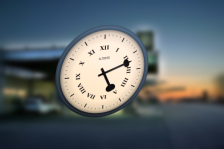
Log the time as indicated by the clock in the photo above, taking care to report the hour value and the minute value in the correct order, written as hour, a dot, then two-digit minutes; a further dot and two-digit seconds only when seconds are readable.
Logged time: 5.12
